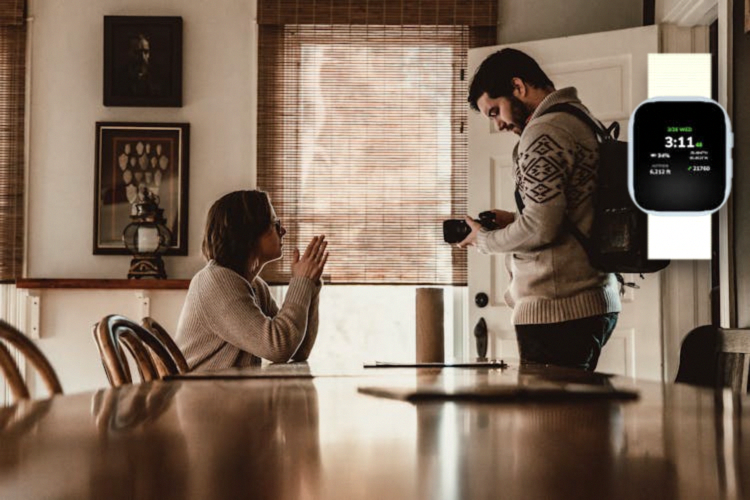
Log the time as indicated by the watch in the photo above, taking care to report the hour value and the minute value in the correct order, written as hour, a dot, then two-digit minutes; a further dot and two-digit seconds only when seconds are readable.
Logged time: 3.11
